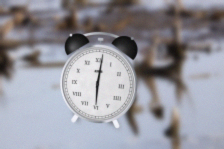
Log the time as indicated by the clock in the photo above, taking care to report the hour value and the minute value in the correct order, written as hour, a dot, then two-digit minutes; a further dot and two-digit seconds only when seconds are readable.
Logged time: 6.01
